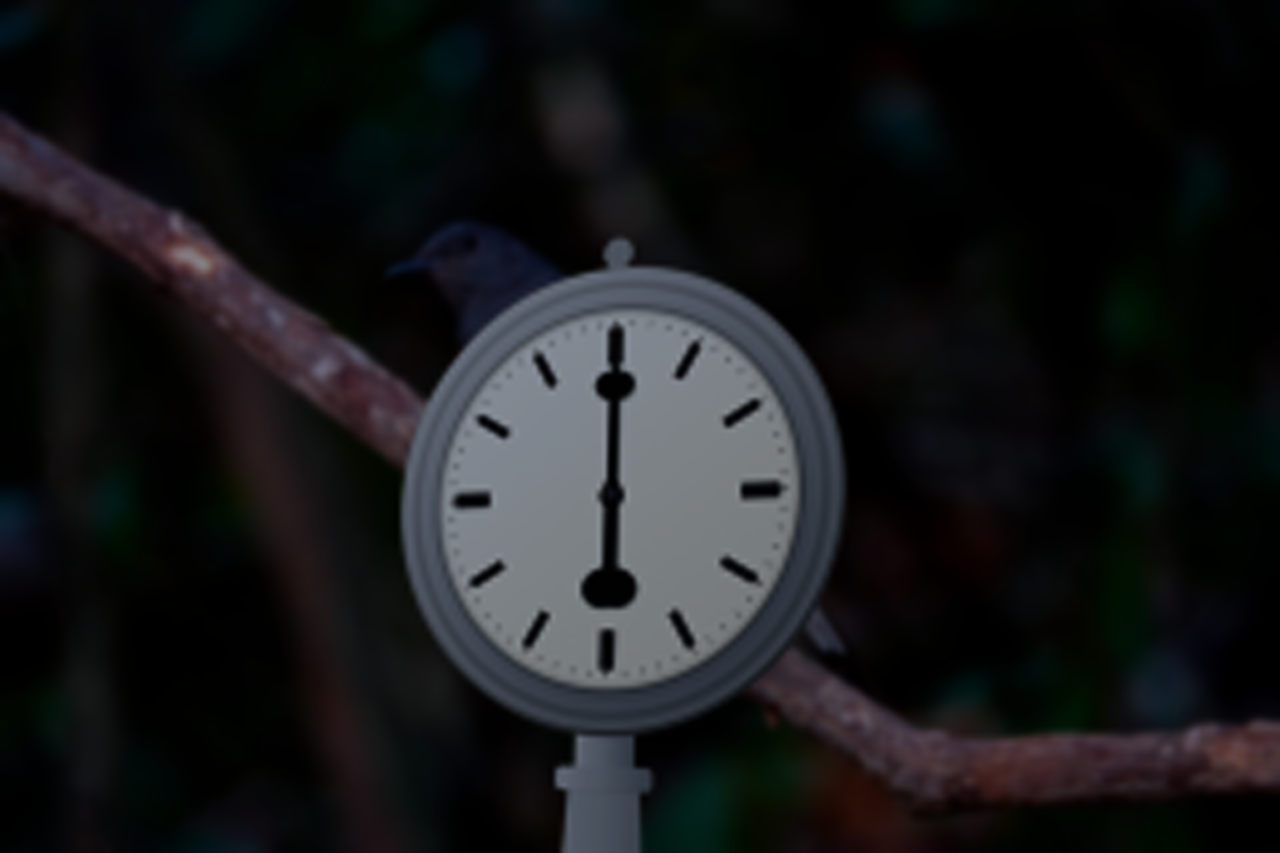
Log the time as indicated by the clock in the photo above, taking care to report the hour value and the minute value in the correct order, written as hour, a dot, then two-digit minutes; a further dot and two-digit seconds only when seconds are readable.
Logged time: 6.00
